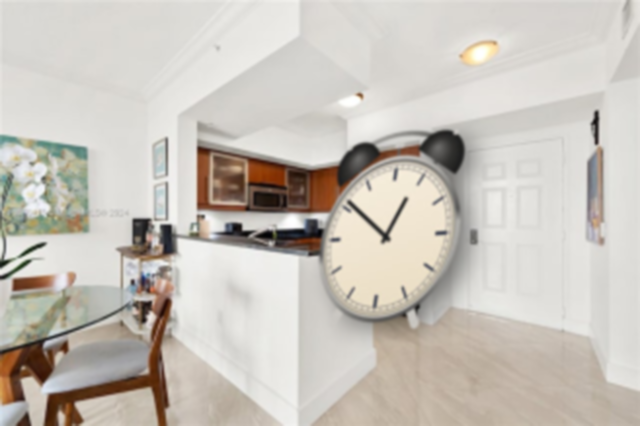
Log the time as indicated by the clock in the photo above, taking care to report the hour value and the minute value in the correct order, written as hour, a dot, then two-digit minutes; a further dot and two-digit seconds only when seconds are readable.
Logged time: 12.51
